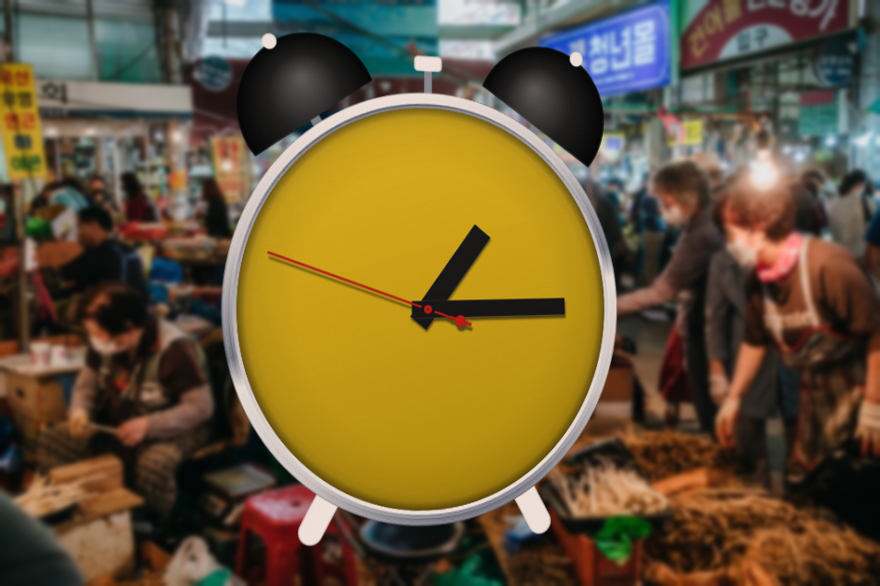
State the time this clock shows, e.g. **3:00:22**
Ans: **1:14:48**
